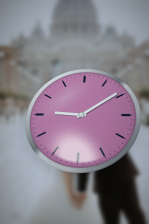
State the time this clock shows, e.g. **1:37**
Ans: **9:09**
